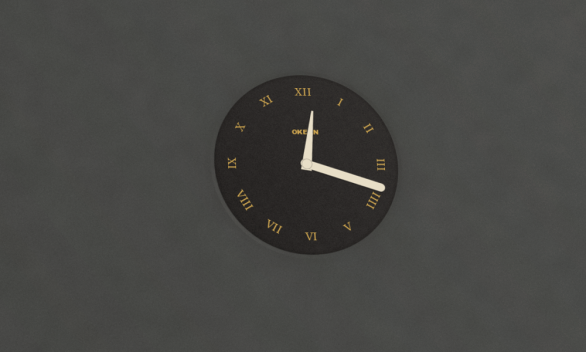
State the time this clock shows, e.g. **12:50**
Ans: **12:18**
